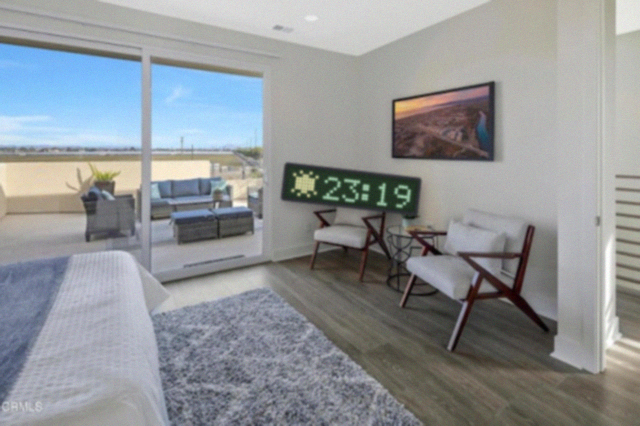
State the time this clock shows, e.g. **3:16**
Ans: **23:19**
